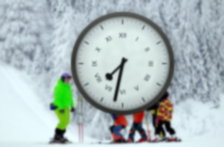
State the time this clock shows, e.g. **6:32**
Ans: **7:32**
